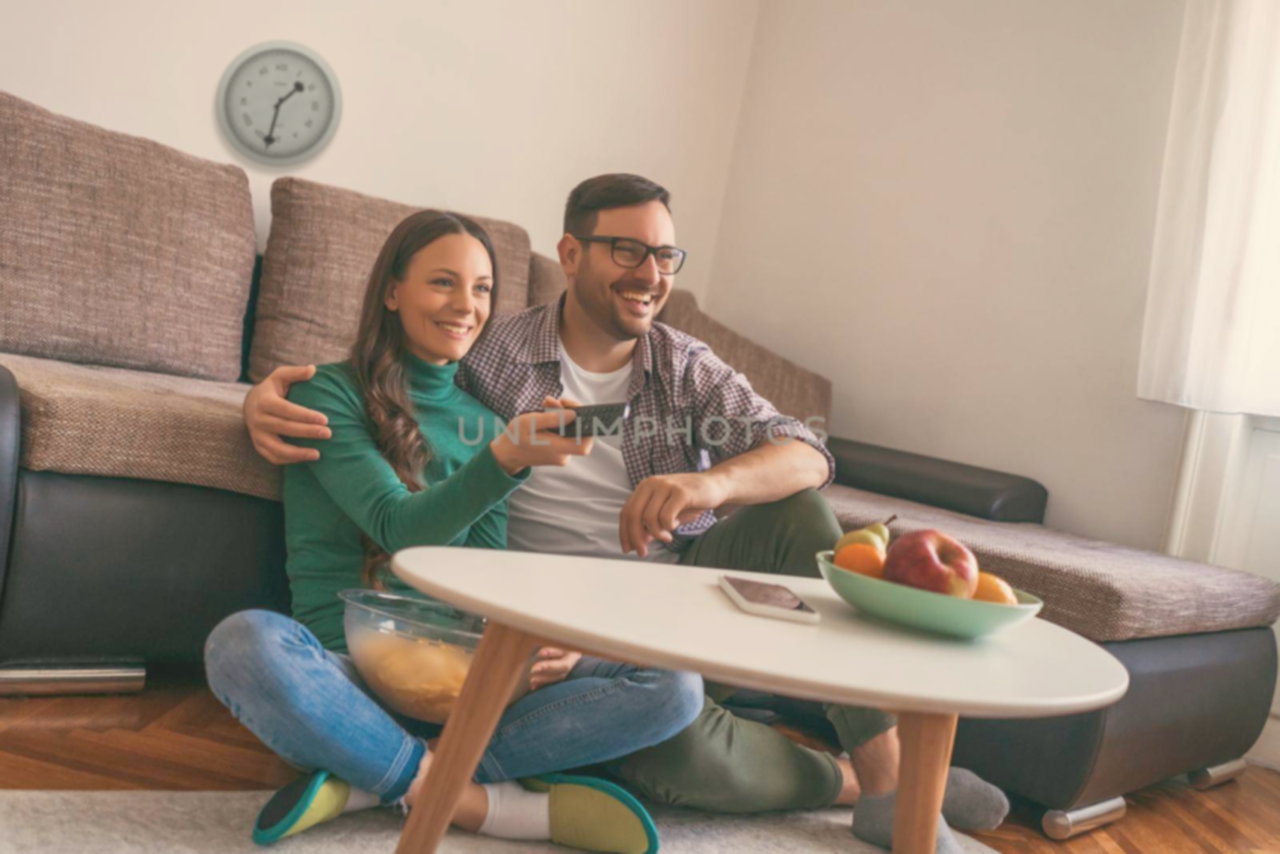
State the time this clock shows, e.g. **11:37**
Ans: **1:32**
